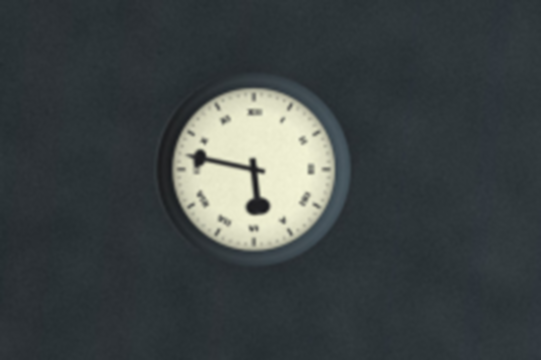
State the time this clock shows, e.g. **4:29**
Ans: **5:47**
